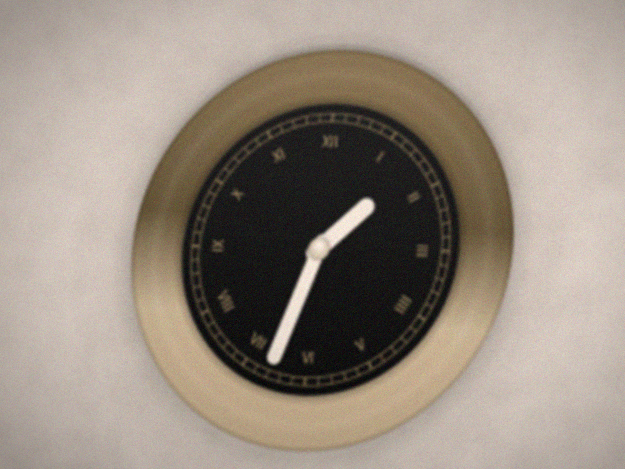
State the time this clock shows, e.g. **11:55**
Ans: **1:33**
